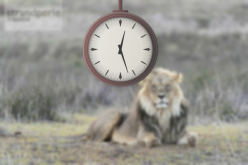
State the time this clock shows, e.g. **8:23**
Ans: **12:27**
